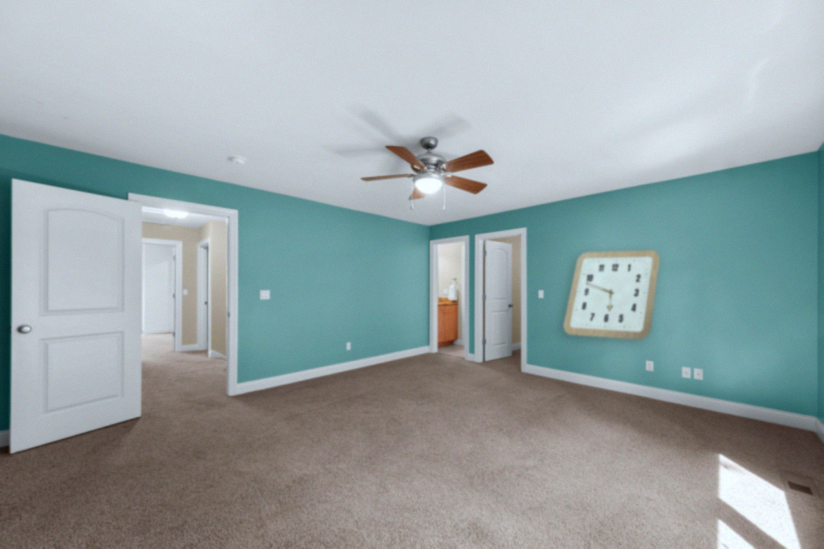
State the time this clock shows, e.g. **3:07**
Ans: **5:48**
